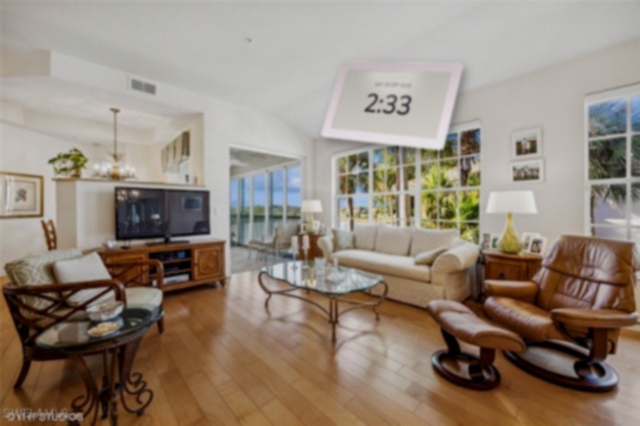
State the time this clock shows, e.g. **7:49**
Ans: **2:33**
